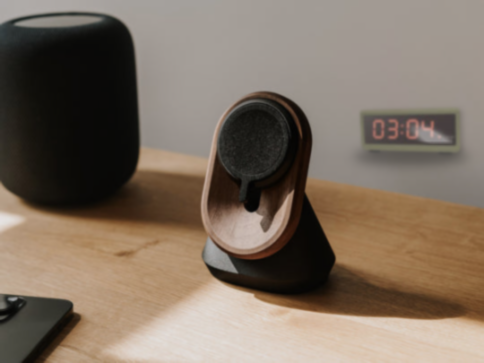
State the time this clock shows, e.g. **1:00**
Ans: **3:04**
